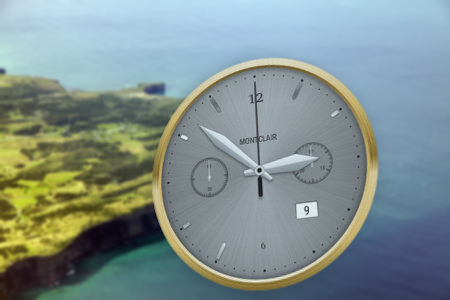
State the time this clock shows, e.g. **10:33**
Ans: **2:52**
